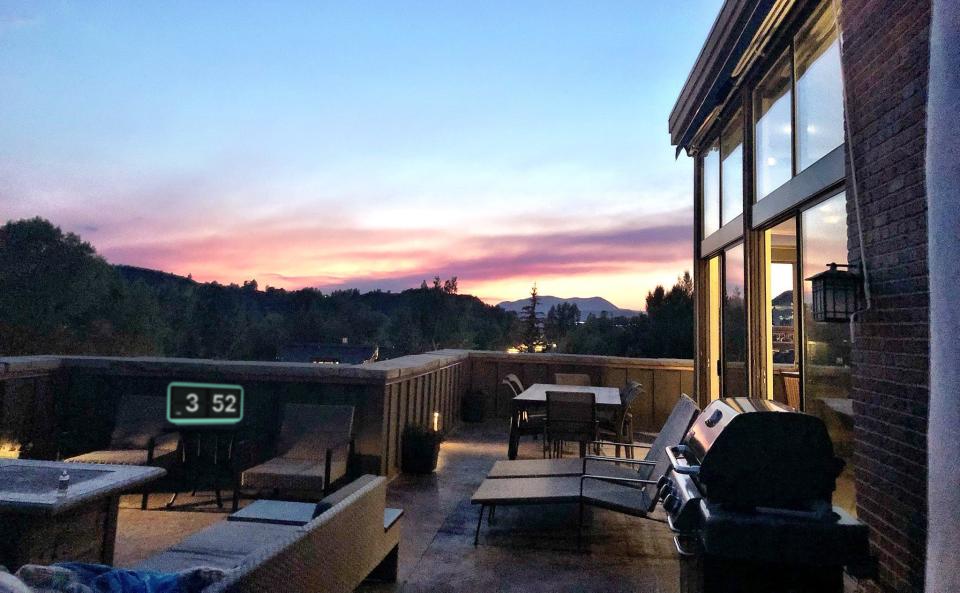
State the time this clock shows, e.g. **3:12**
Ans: **3:52**
